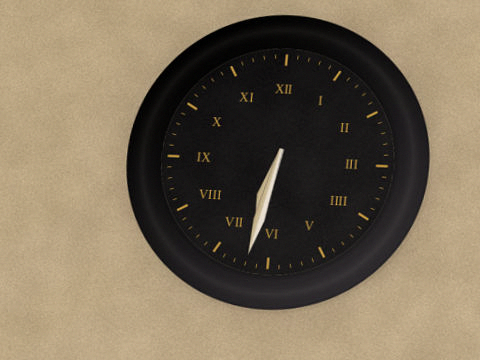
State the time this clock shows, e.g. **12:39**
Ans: **6:32**
